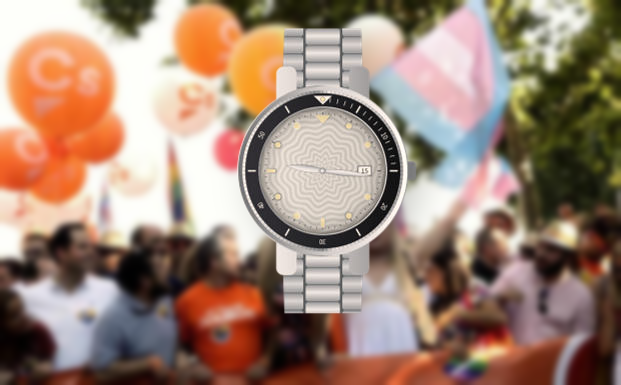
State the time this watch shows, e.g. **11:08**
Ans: **9:16**
